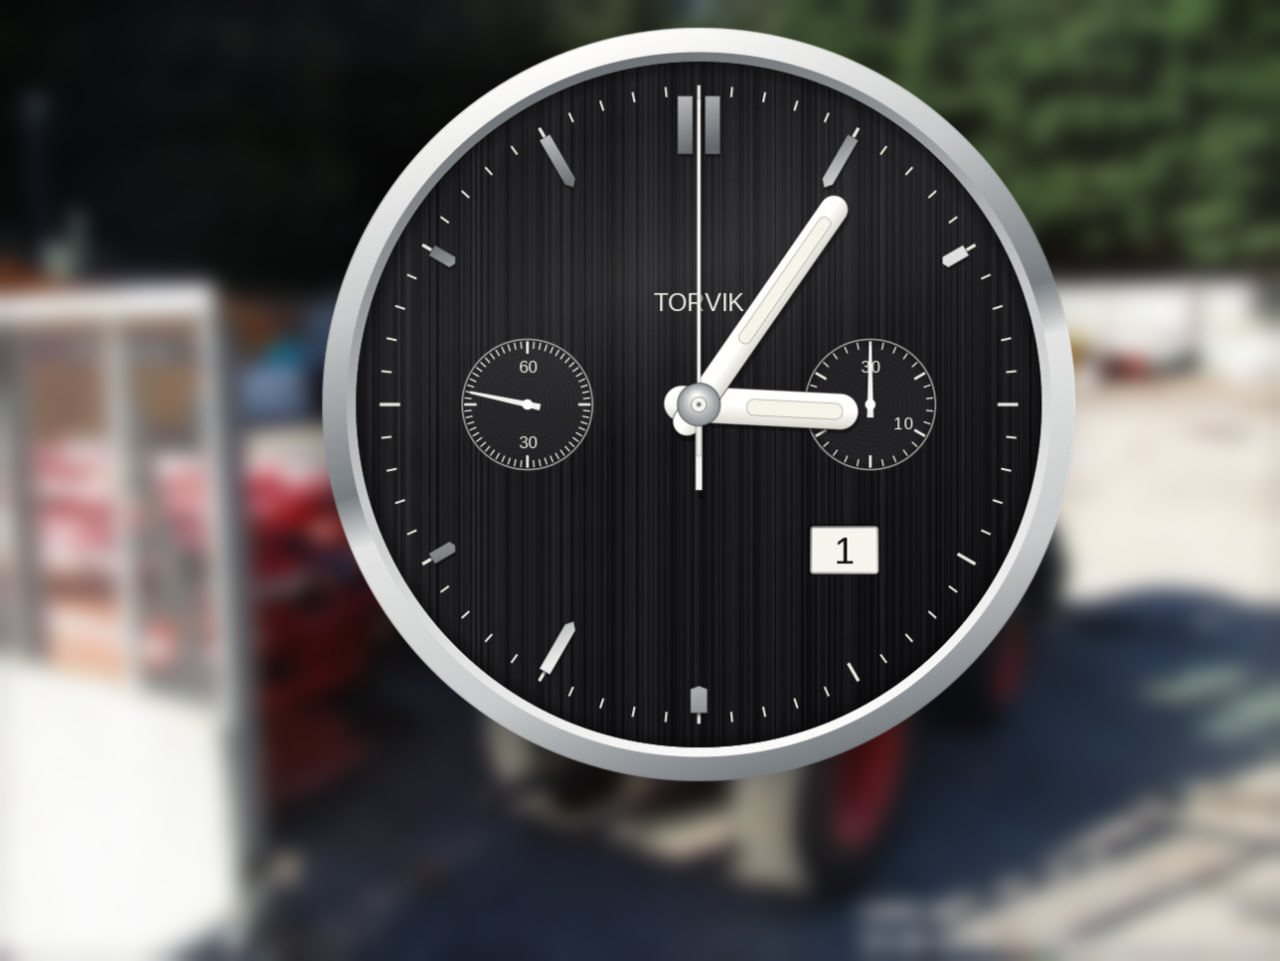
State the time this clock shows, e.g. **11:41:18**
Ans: **3:05:47**
